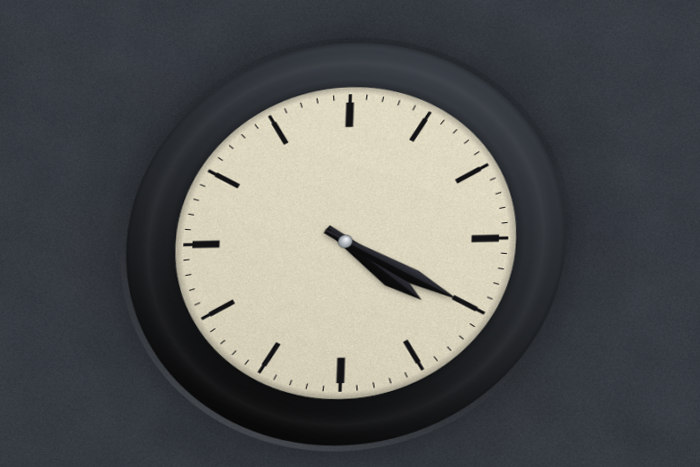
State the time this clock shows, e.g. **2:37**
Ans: **4:20**
